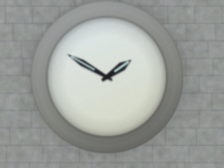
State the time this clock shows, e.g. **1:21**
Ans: **1:50**
